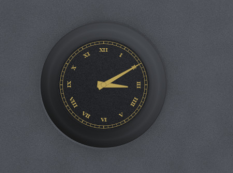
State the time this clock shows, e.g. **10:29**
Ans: **3:10**
